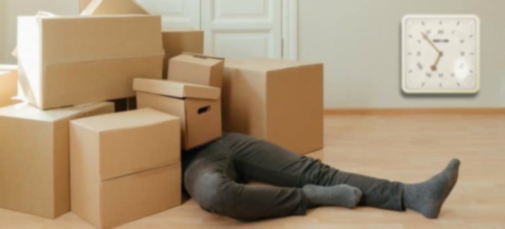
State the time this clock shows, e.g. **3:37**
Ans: **6:53**
